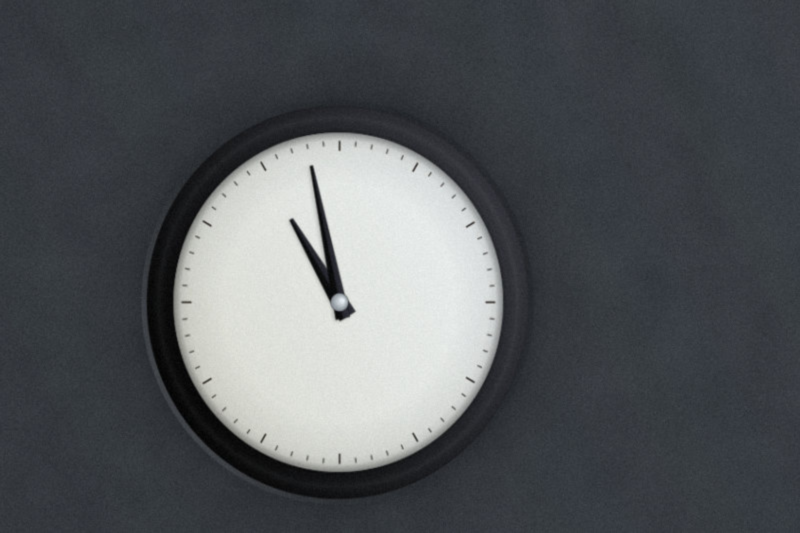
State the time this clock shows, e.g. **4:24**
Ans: **10:58**
